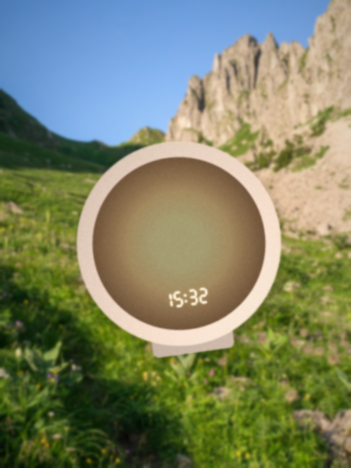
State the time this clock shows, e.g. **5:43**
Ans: **15:32**
